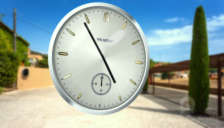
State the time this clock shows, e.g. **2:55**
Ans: **4:54**
